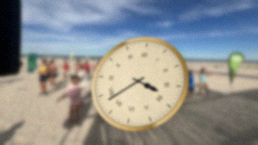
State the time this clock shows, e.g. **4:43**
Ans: **3:38**
